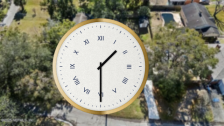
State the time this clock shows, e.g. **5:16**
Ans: **1:30**
